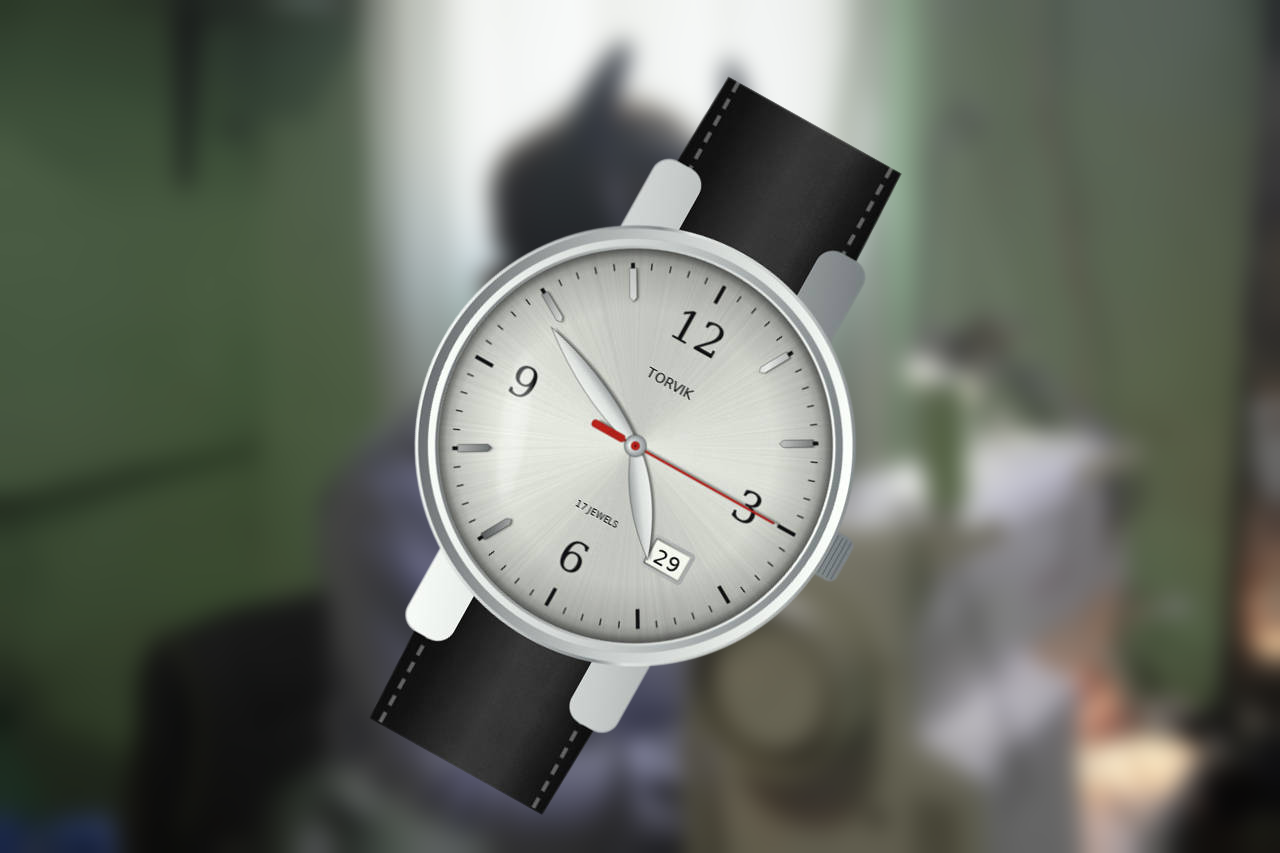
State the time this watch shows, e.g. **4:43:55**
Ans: **4:49:15**
